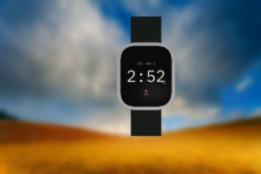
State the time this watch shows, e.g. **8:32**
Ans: **2:52**
